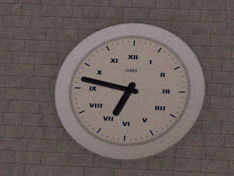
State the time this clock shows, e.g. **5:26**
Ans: **6:47**
